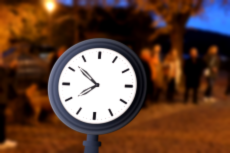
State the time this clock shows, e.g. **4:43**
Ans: **7:52**
